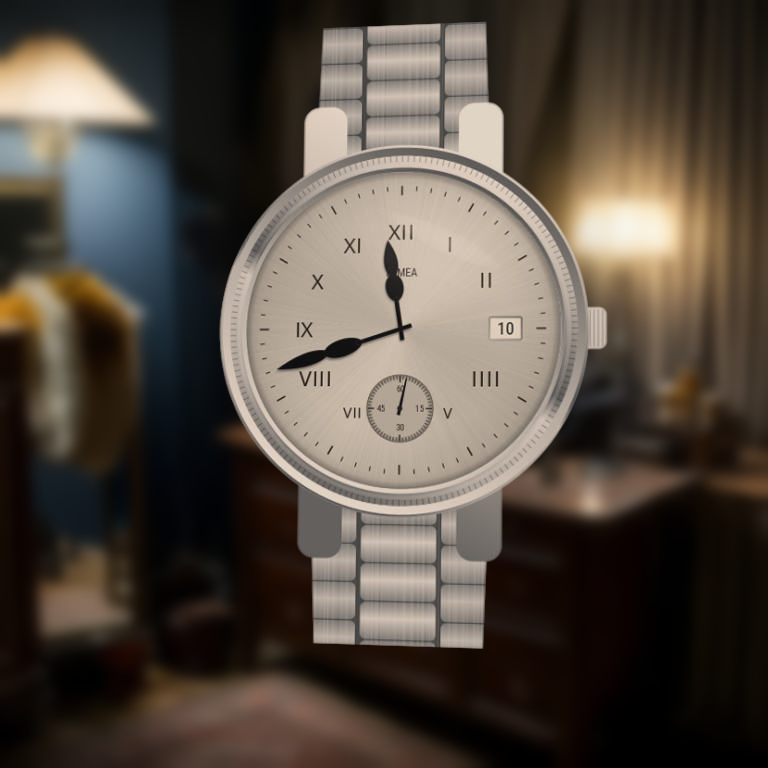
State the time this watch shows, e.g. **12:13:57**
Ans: **11:42:02**
